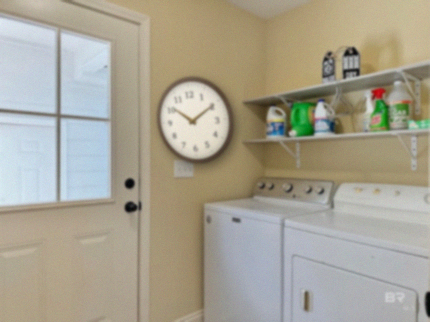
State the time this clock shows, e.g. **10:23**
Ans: **10:10**
